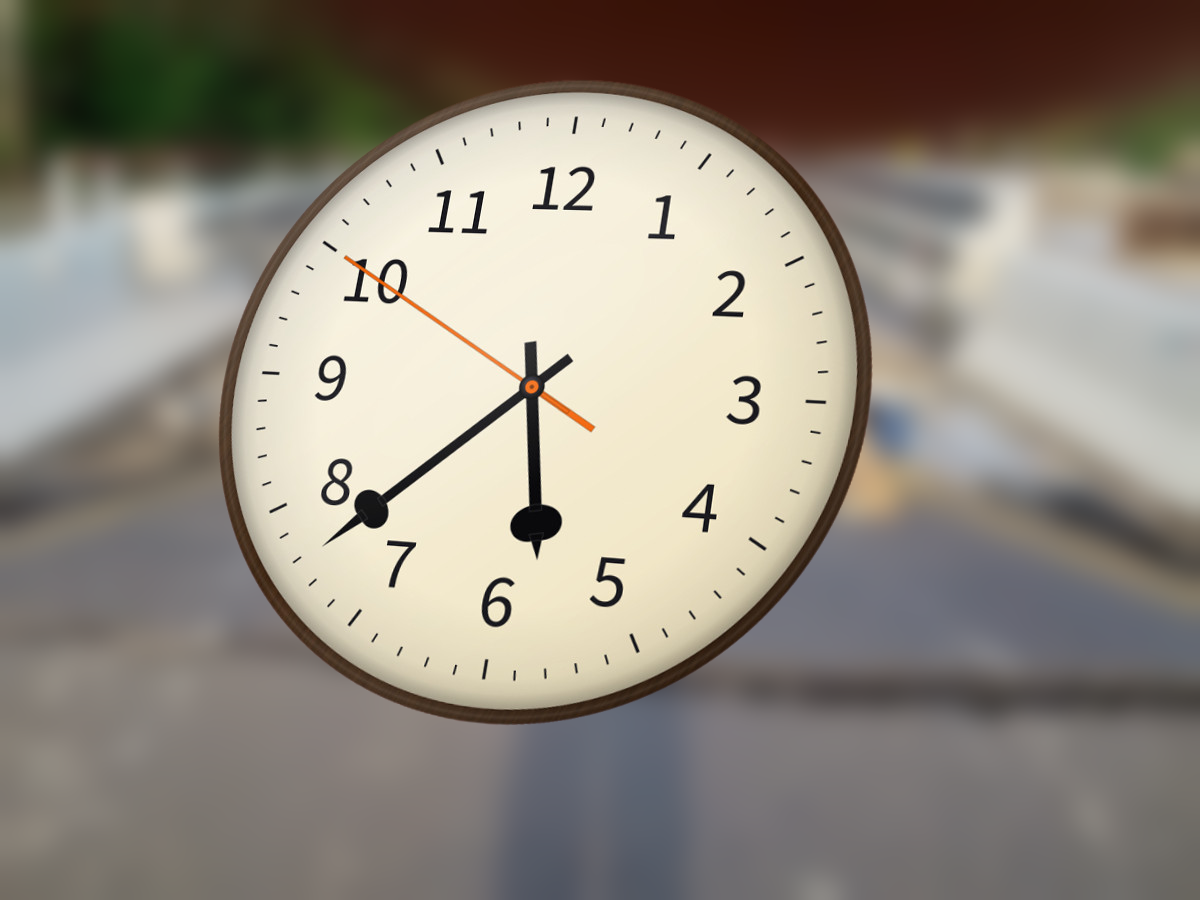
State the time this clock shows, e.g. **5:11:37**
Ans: **5:37:50**
